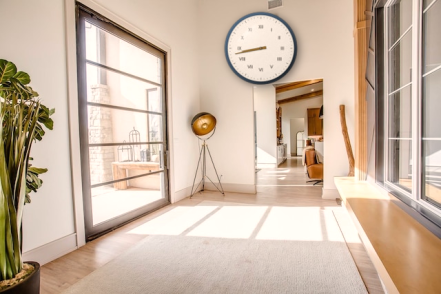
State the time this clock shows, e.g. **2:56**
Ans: **8:43**
